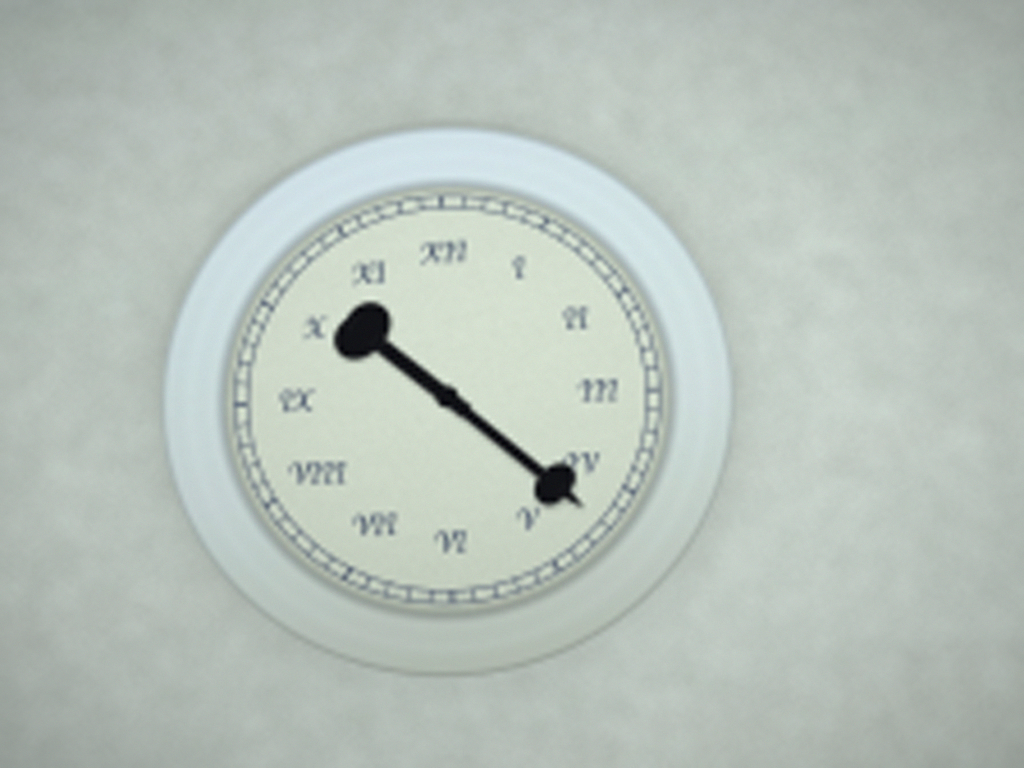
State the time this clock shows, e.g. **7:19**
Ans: **10:22**
